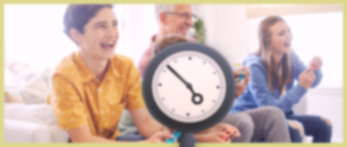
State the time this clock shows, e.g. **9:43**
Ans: **4:52**
